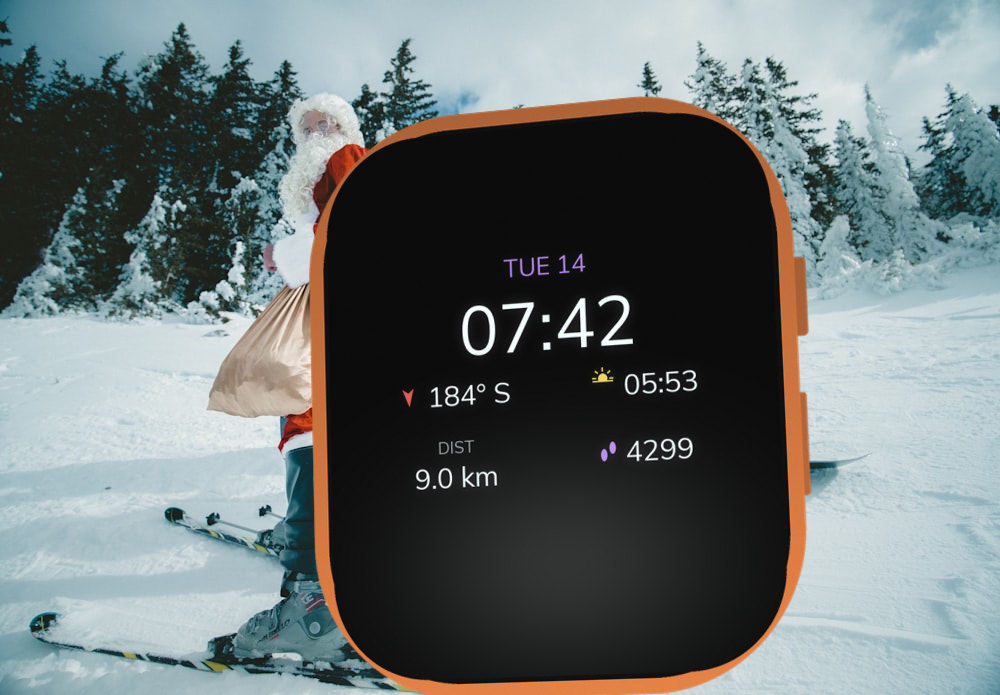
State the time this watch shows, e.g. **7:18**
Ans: **7:42**
